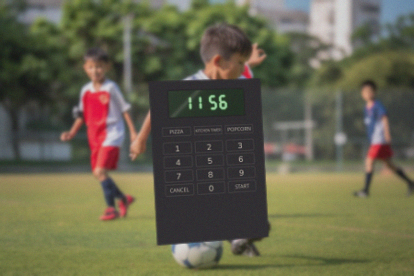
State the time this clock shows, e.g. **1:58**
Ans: **11:56**
